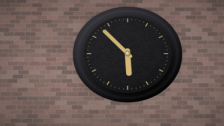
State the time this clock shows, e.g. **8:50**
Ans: **5:53**
